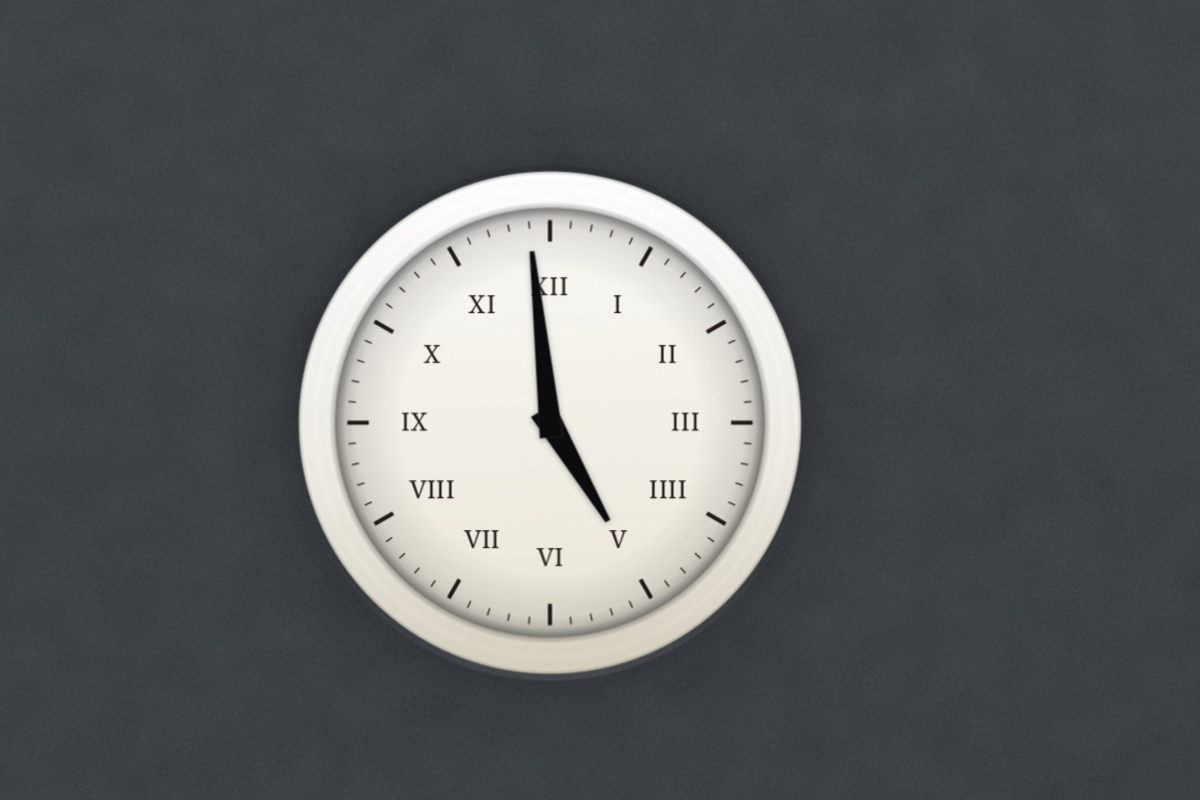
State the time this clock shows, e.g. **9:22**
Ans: **4:59**
